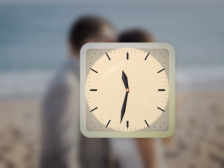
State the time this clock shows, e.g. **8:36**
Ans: **11:32**
